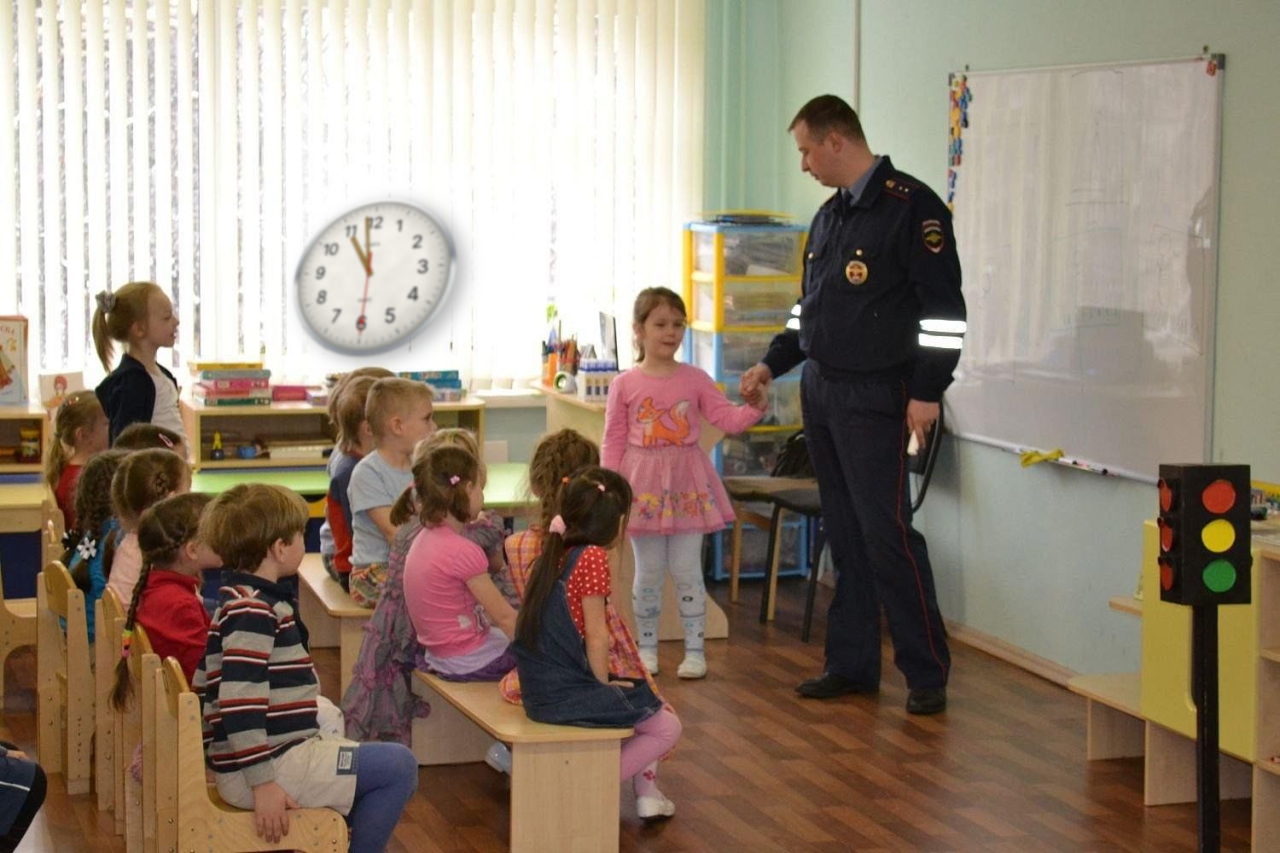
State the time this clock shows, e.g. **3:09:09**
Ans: **10:58:30**
